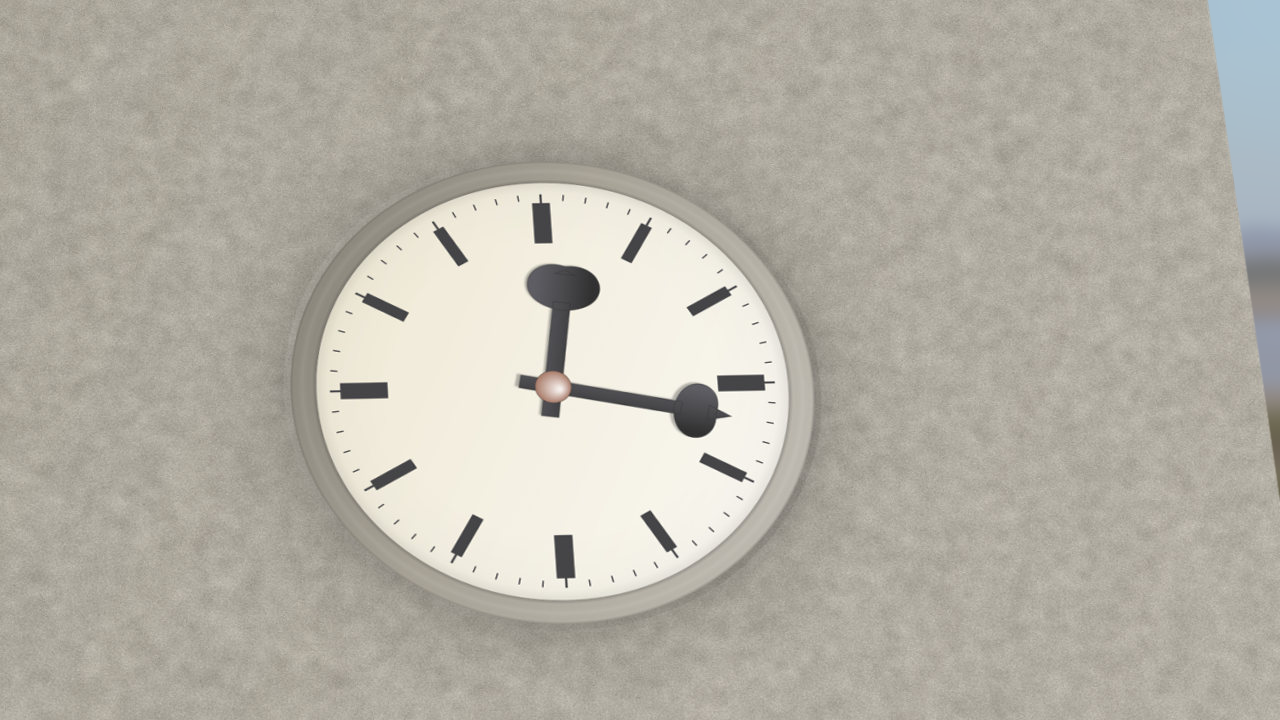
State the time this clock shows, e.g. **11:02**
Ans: **12:17**
